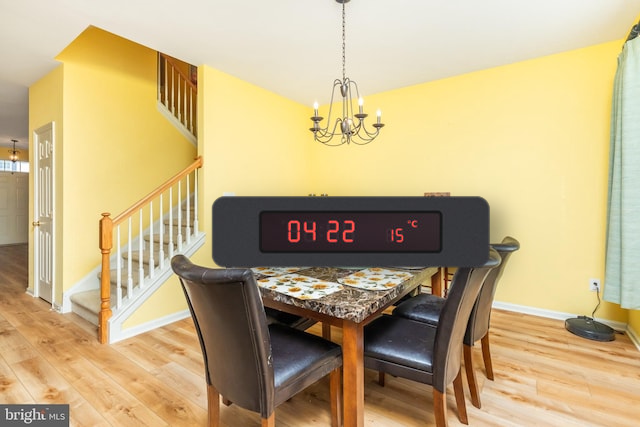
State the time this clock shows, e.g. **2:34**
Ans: **4:22**
